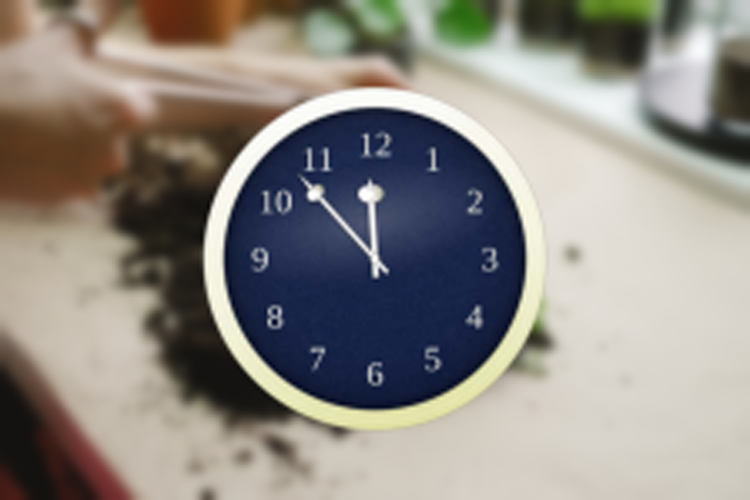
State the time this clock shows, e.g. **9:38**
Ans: **11:53**
